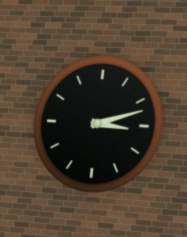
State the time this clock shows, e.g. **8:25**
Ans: **3:12**
